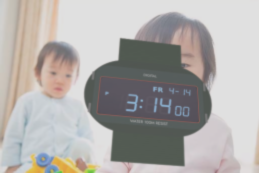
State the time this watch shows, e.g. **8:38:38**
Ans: **3:14:00**
